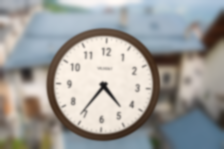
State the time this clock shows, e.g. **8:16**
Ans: **4:36**
